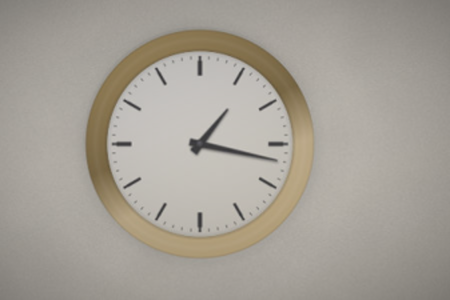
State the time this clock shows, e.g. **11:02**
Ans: **1:17**
